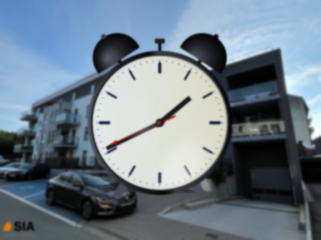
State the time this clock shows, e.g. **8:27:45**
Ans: **1:40:41**
